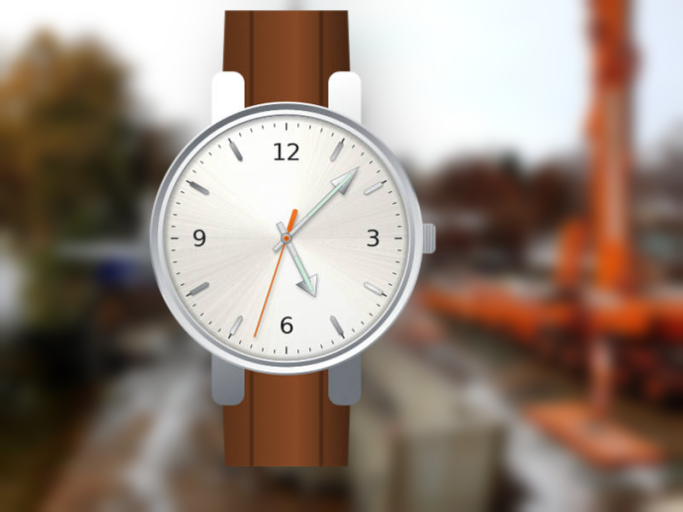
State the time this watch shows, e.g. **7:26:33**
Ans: **5:07:33**
